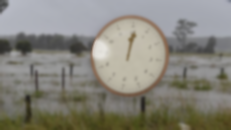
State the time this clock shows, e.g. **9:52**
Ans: **12:01**
